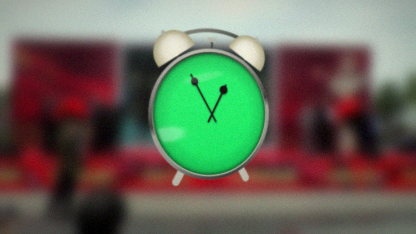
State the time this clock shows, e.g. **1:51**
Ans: **12:55**
